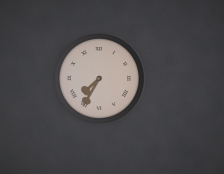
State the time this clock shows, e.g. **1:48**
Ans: **7:35**
